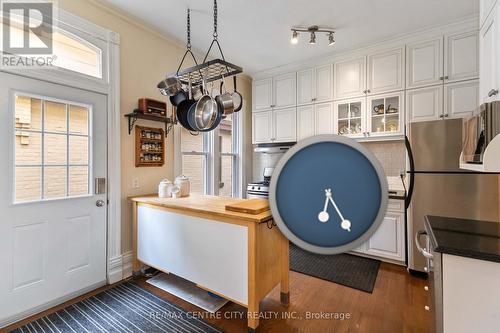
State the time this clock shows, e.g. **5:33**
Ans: **6:25**
